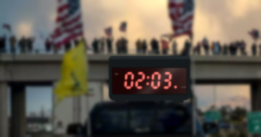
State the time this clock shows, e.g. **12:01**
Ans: **2:03**
